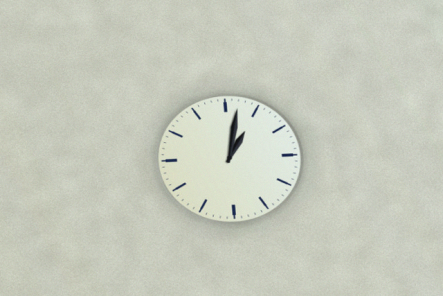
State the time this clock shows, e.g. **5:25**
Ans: **1:02**
